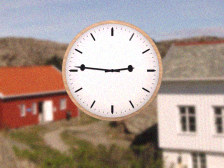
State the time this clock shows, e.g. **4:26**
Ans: **2:46**
